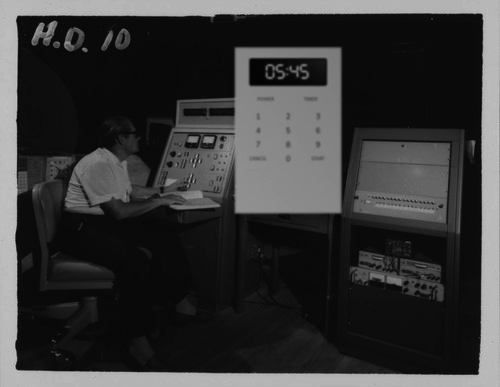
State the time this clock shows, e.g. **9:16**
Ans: **5:45**
